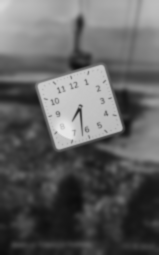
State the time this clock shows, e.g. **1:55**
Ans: **7:32**
